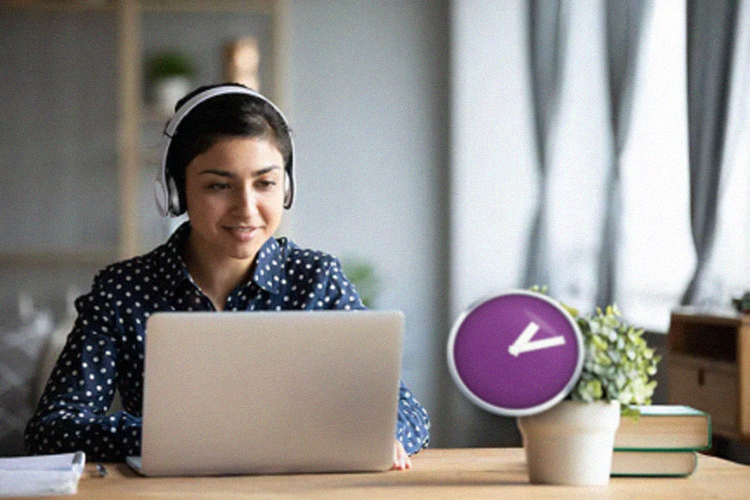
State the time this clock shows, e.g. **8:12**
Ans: **1:13**
